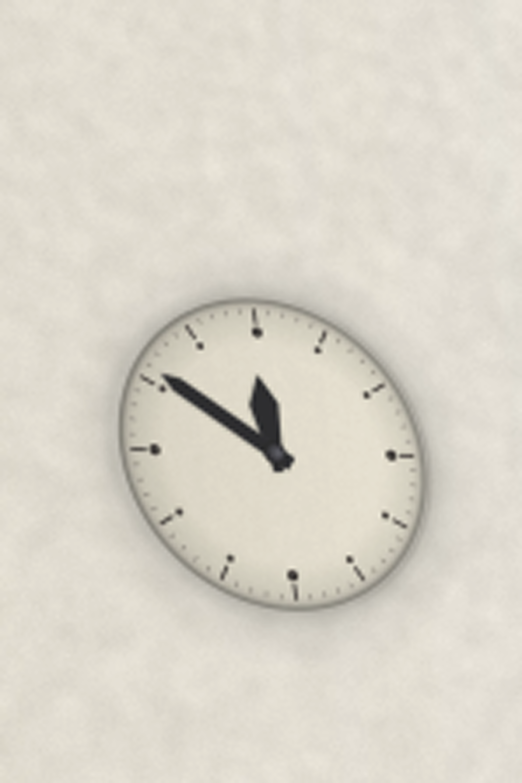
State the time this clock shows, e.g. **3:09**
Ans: **11:51**
